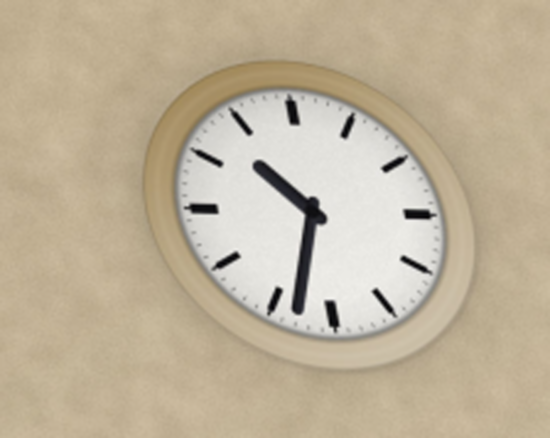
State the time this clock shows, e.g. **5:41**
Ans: **10:33**
